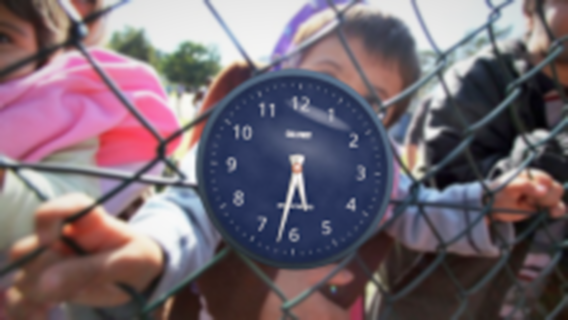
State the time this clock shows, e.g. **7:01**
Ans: **5:32**
